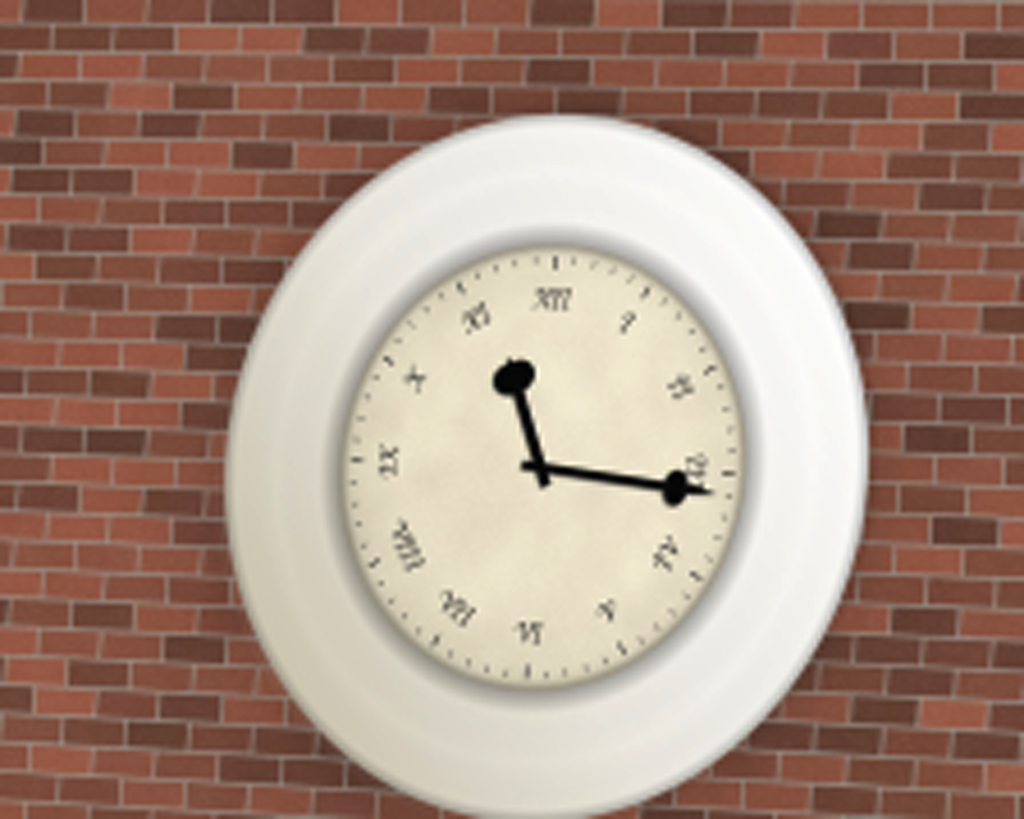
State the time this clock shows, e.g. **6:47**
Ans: **11:16**
